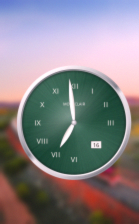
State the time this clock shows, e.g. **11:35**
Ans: **6:59**
